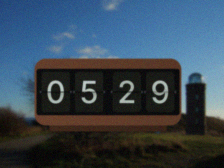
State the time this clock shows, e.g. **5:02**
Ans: **5:29**
